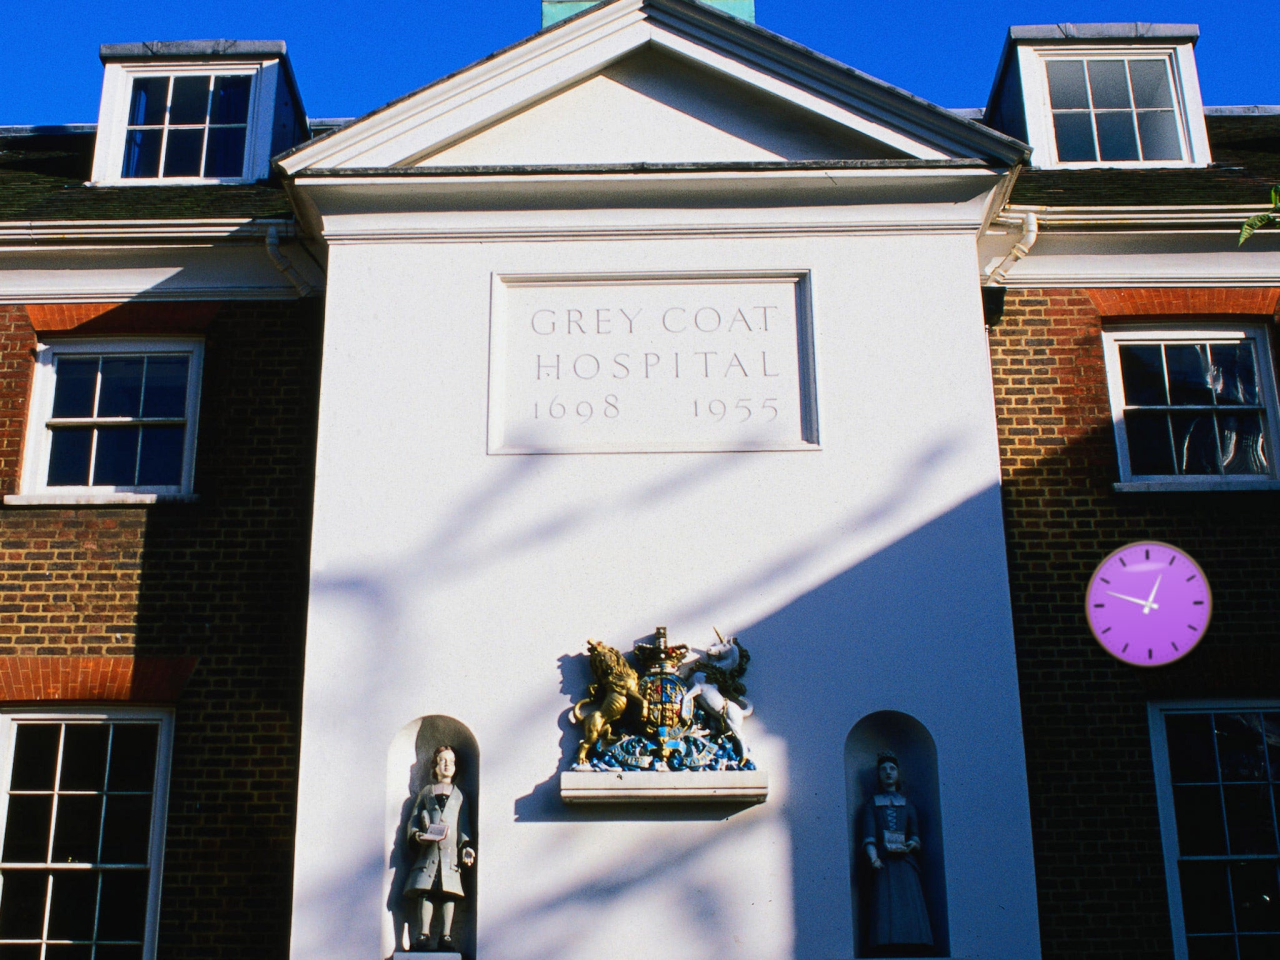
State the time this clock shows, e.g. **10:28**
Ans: **12:48**
